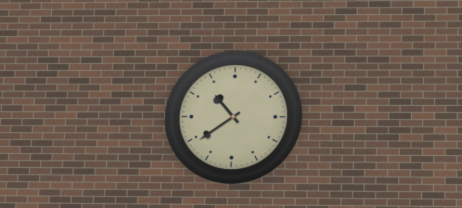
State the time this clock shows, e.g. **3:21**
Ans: **10:39**
